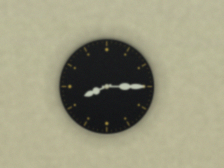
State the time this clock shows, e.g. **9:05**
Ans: **8:15**
